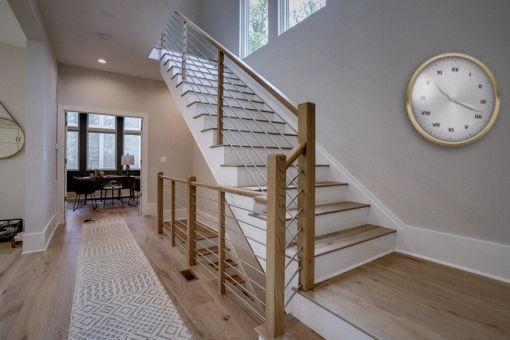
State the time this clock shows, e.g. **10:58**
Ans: **10:18**
